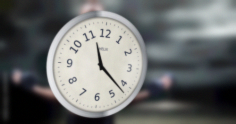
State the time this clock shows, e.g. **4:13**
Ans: **11:22**
